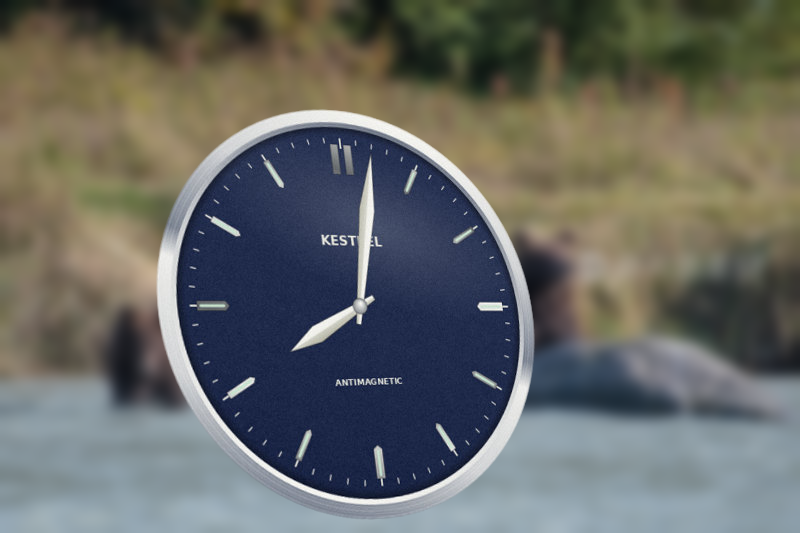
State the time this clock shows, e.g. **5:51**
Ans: **8:02**
